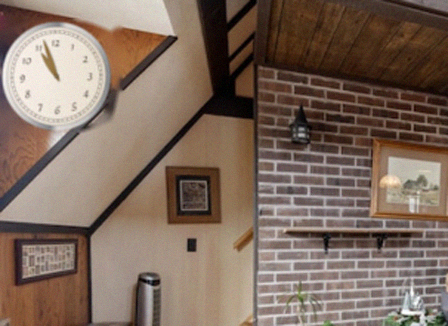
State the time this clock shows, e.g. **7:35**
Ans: **10:57**
